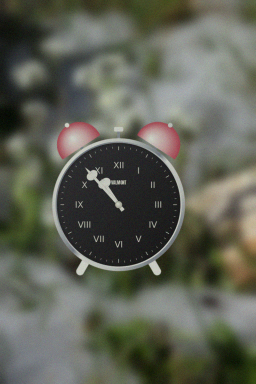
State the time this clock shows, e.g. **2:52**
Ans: **10:53**
